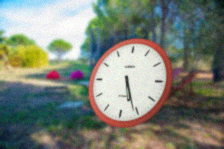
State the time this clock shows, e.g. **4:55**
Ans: **5:26**
